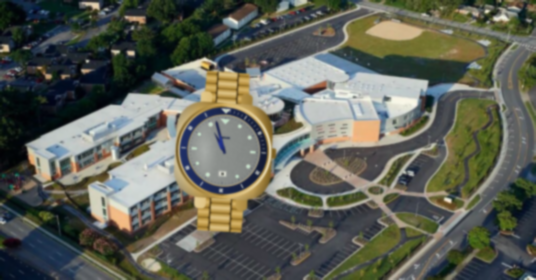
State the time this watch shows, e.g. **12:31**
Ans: **10:57**
